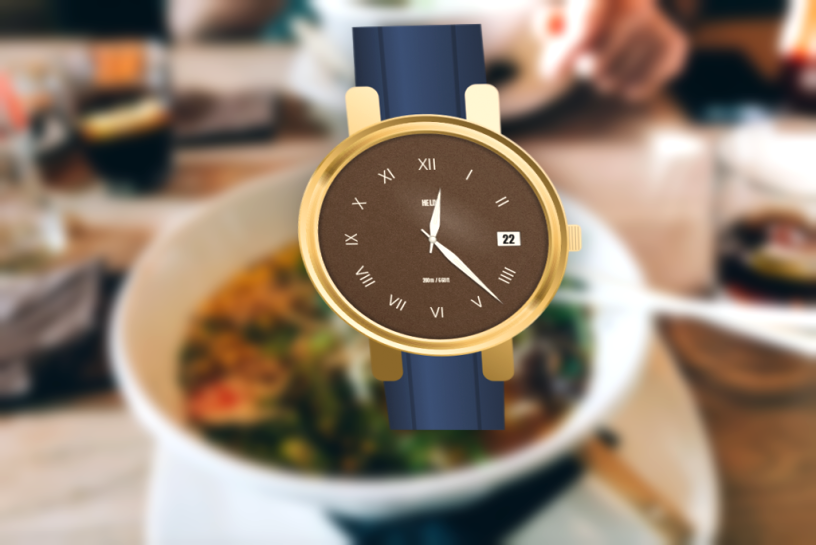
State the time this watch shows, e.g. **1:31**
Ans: **12:23**
